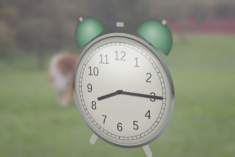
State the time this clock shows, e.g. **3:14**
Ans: **8:15**
